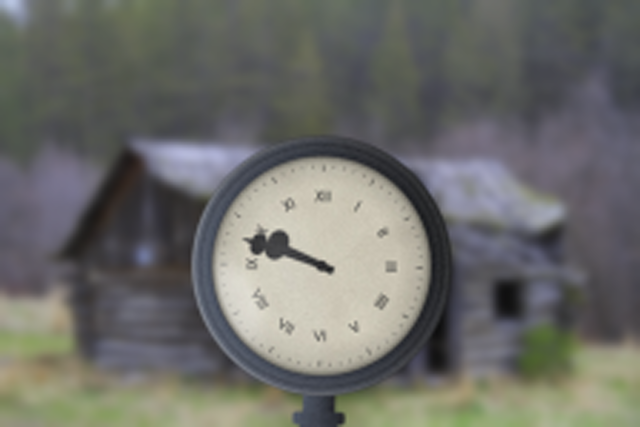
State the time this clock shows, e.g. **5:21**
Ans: **9:48**
